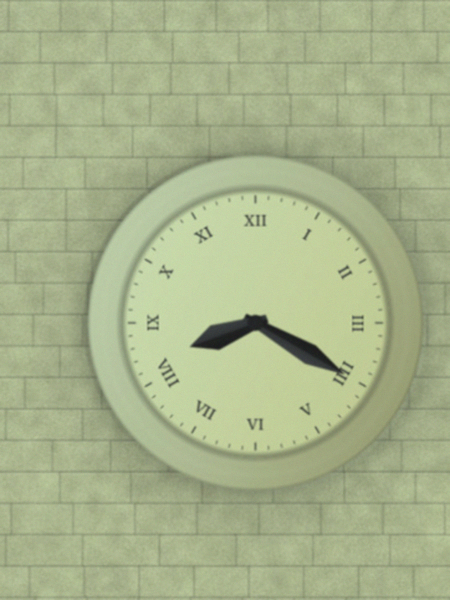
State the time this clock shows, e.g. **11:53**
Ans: **8:20**
